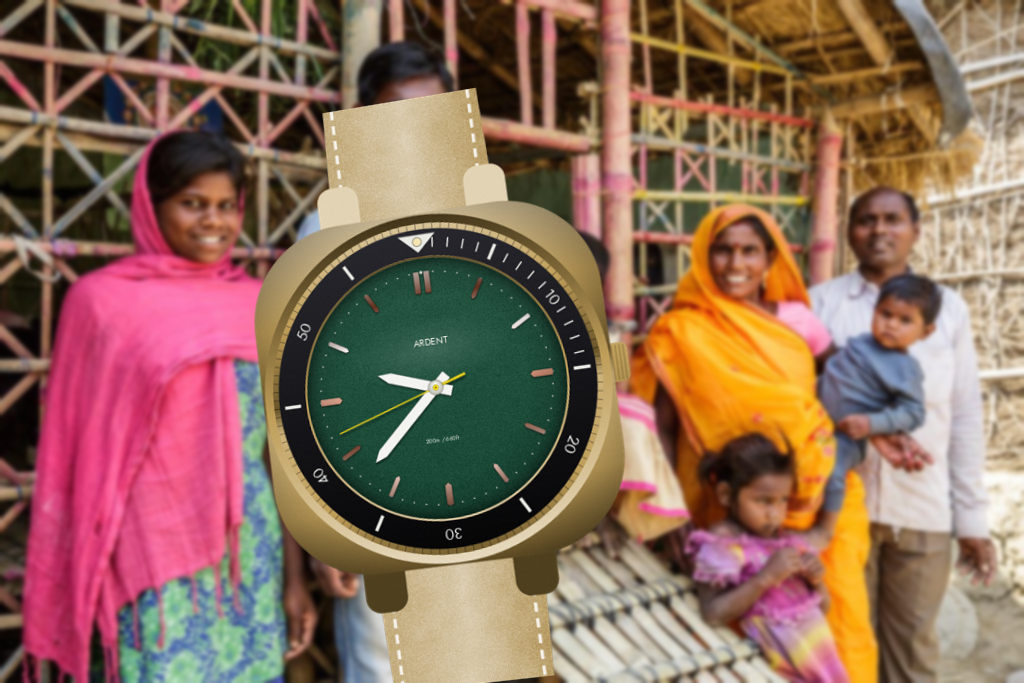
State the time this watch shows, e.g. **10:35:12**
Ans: **9:37:42**
